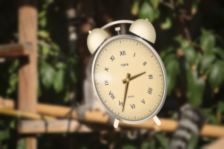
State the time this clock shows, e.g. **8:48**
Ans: **2:34**
